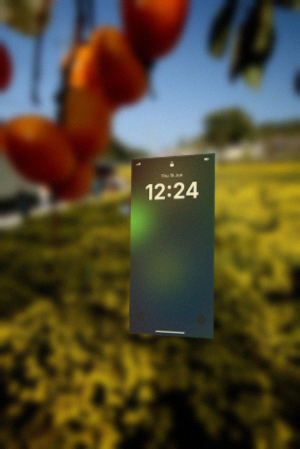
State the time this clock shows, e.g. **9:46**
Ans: **12:24**
